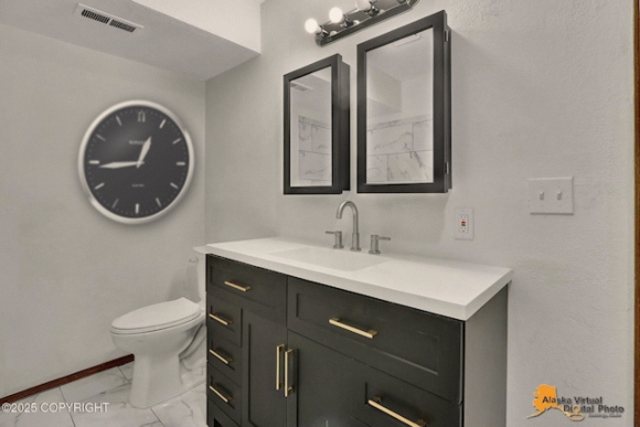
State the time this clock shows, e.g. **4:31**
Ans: **12:44**
